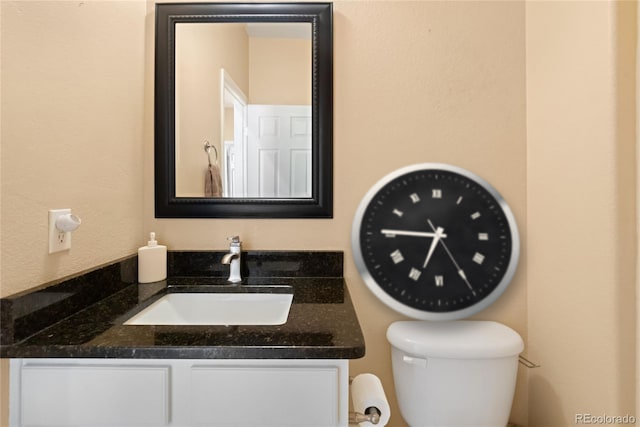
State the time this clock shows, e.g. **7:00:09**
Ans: **6:45:25**
